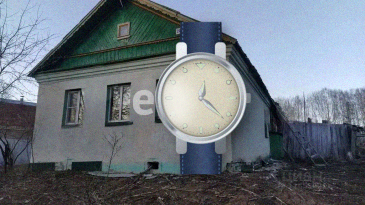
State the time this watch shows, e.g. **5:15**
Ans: **12:22**
